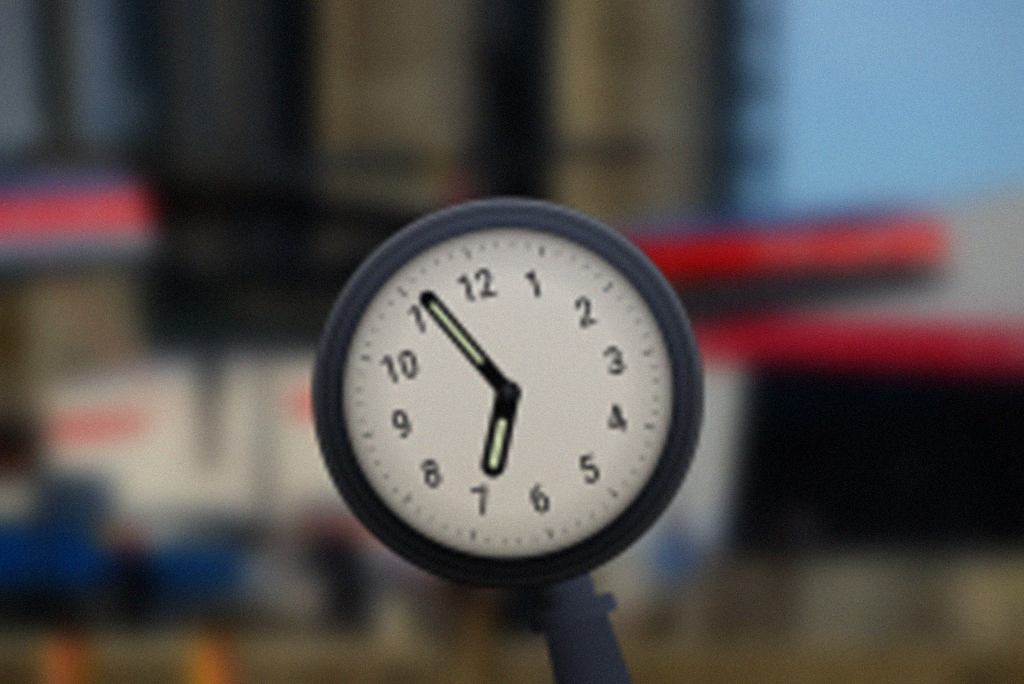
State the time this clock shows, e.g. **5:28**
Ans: **6:56**
